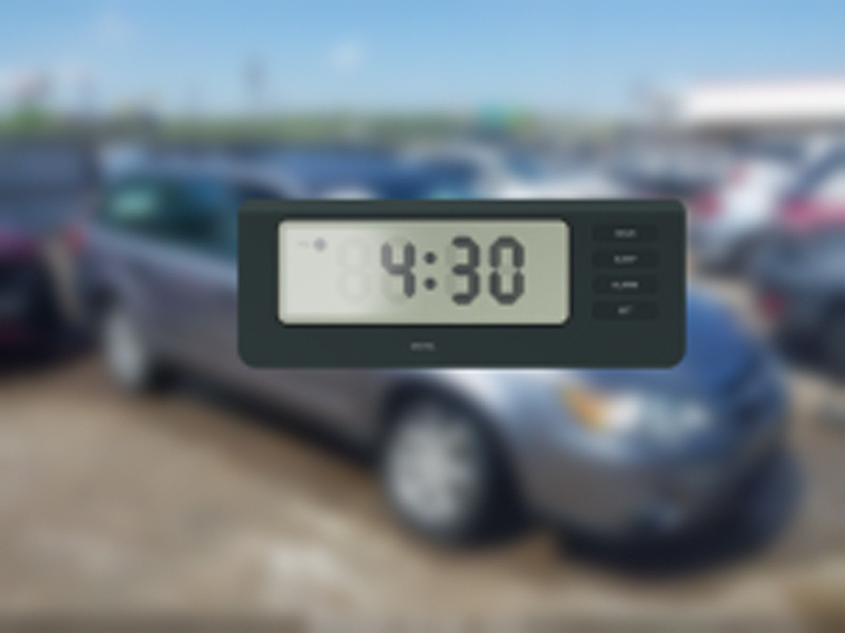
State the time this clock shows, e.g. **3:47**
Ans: **4:30**
